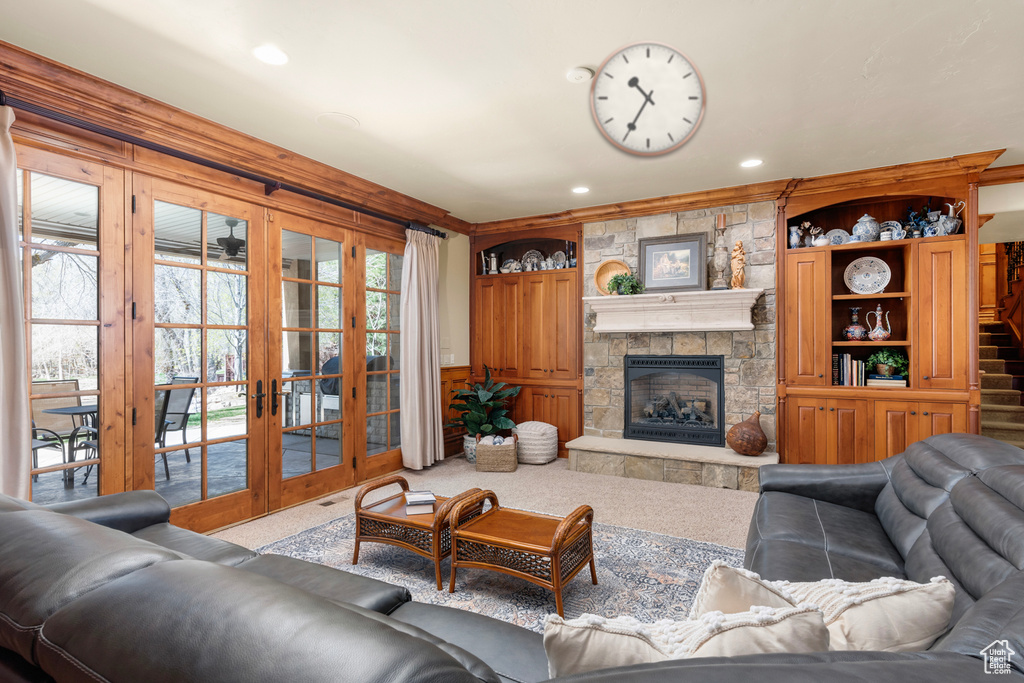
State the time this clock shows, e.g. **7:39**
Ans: **10:35**
